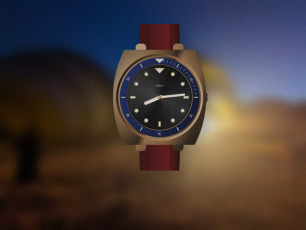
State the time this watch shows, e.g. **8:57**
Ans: **8:14**
